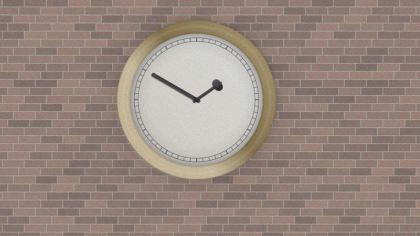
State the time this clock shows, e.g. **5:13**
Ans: **1:50**
